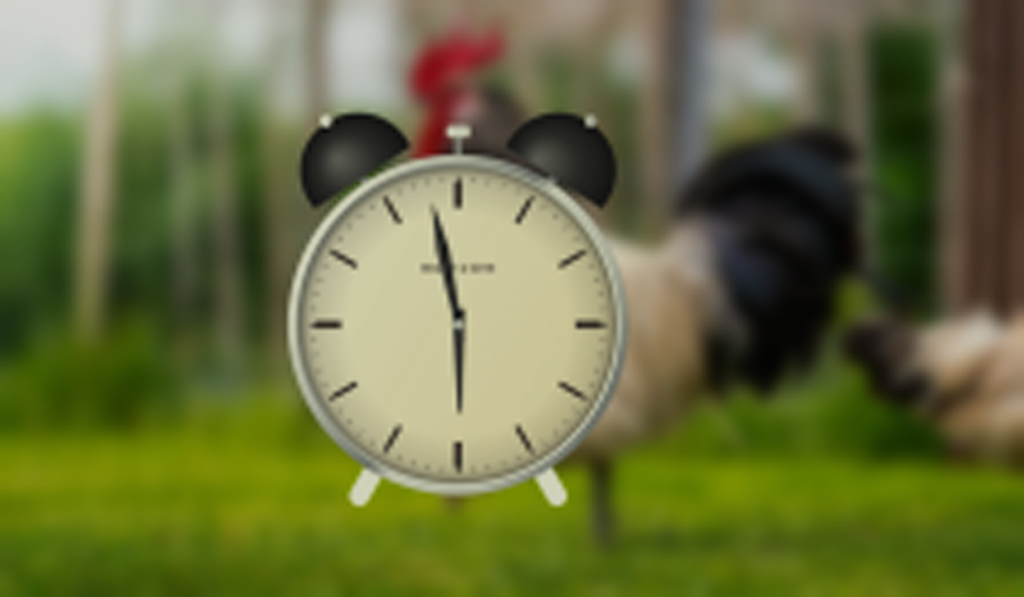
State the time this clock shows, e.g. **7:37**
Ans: **5:58**
